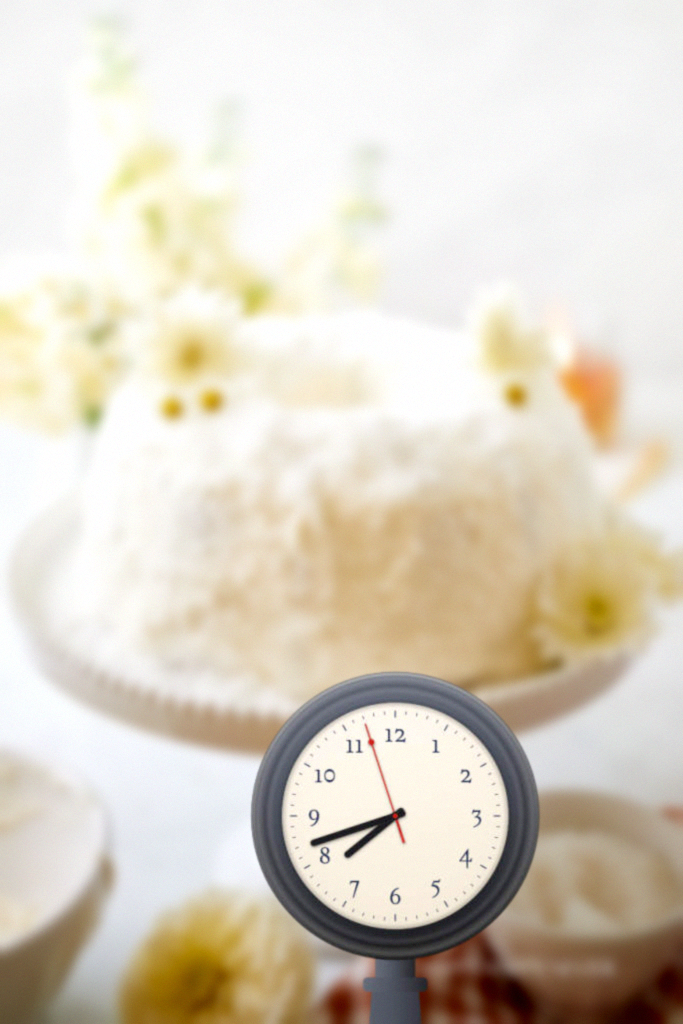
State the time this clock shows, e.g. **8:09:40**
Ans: **7:41:57**
